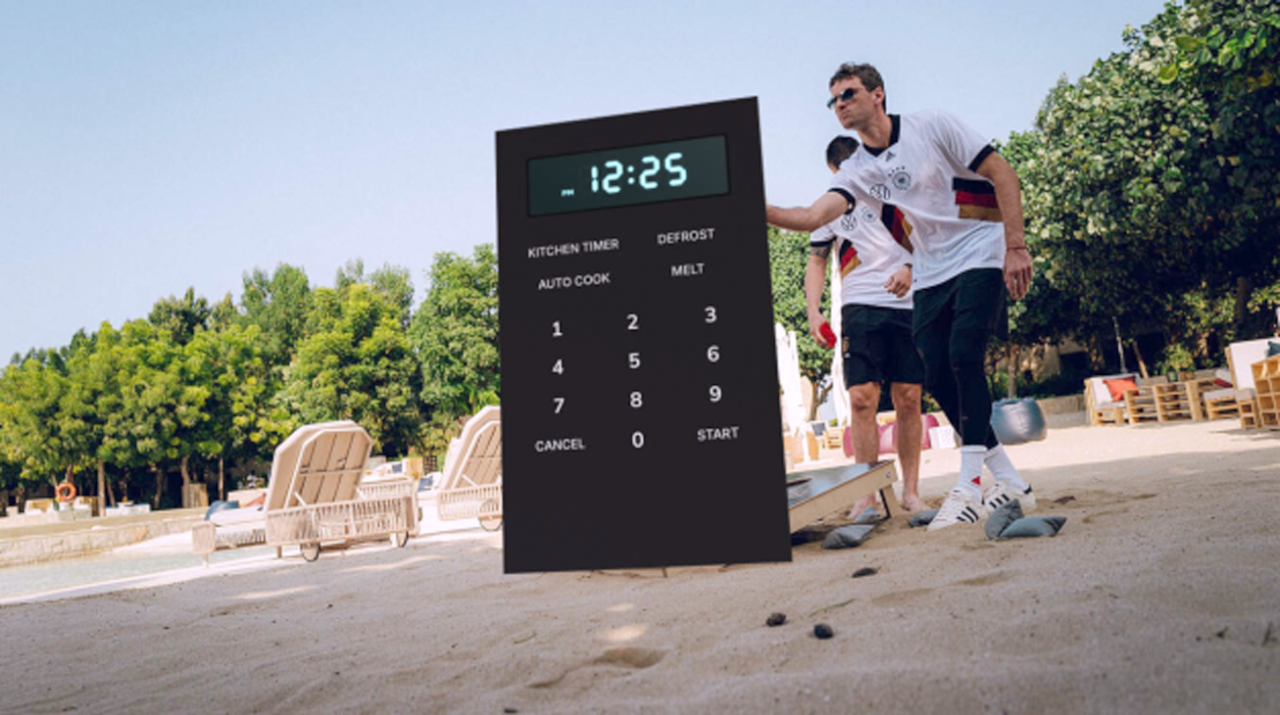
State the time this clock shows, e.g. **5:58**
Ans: **12:25**
